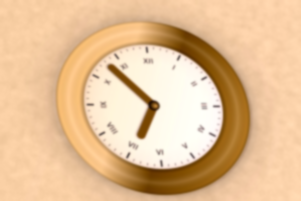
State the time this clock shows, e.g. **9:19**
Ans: **6:53**
